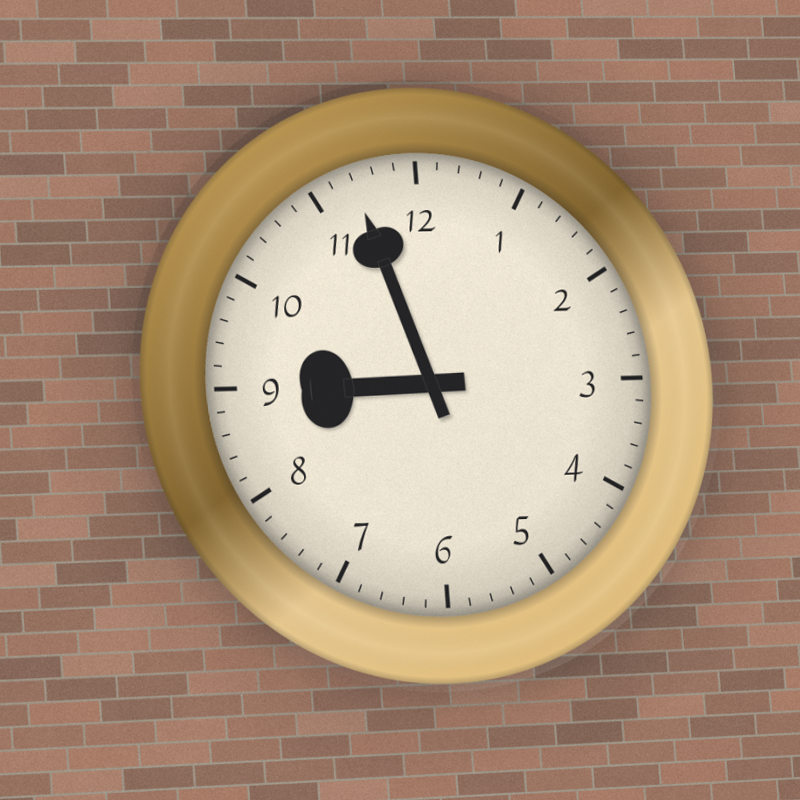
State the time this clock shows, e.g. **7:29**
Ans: **8:57**
